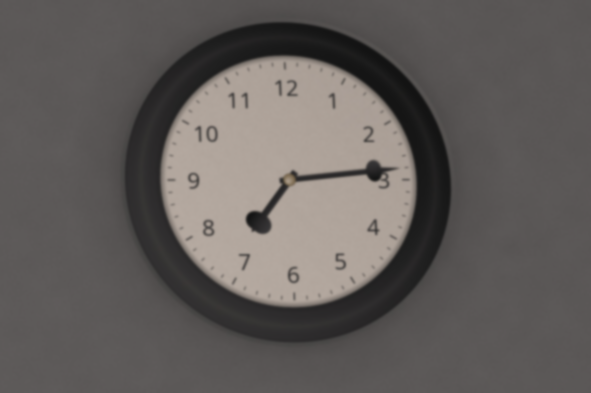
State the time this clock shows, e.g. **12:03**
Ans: **7:14**
